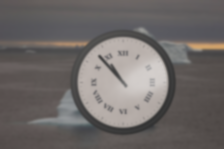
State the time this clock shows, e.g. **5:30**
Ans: **10:53**
